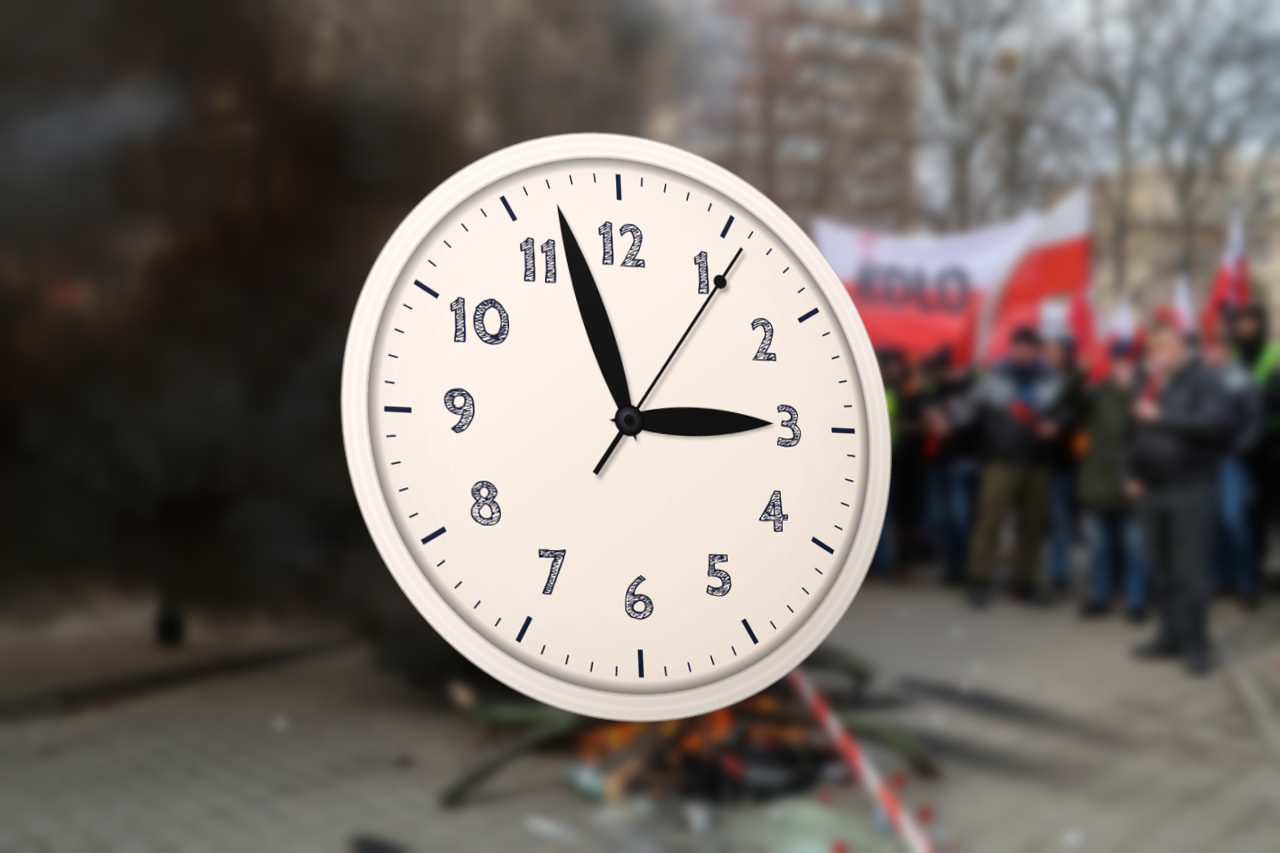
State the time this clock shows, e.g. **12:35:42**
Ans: **2:57:06**
